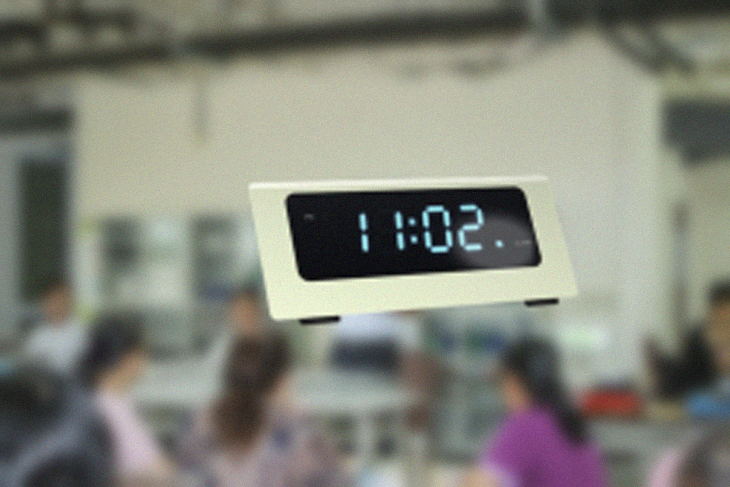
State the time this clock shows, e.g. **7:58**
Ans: **11:02**
